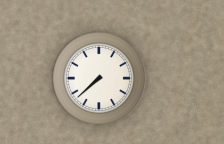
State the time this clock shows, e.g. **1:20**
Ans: **7:38**
